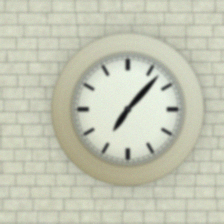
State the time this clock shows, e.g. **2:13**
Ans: **7:07**
